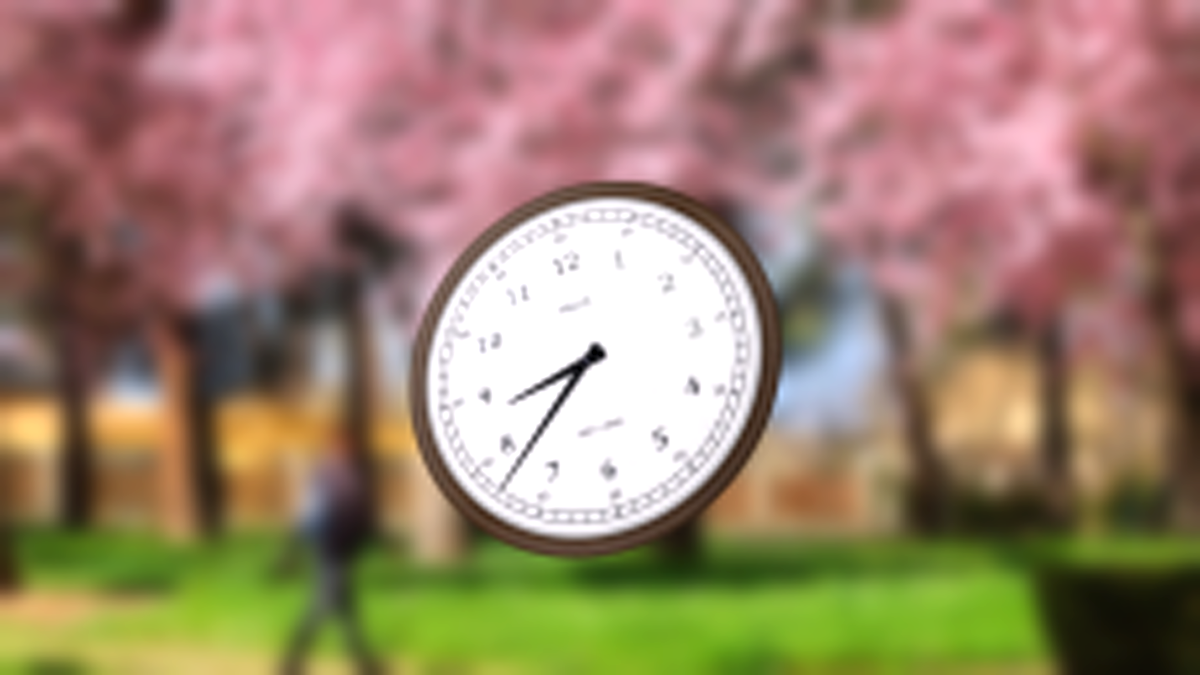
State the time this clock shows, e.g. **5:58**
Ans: **8:38**
